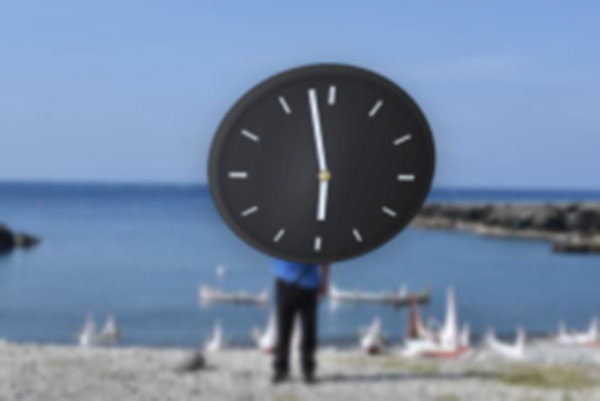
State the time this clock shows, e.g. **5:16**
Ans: **5:58**
